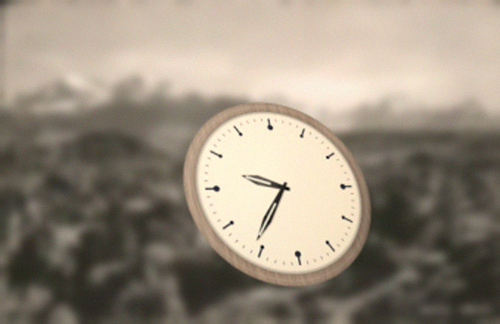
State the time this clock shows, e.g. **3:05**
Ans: **9:36**
